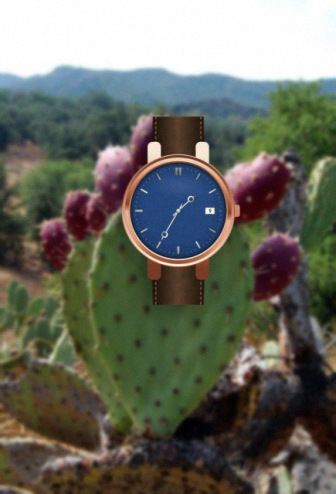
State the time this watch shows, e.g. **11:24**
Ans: **1:35**
